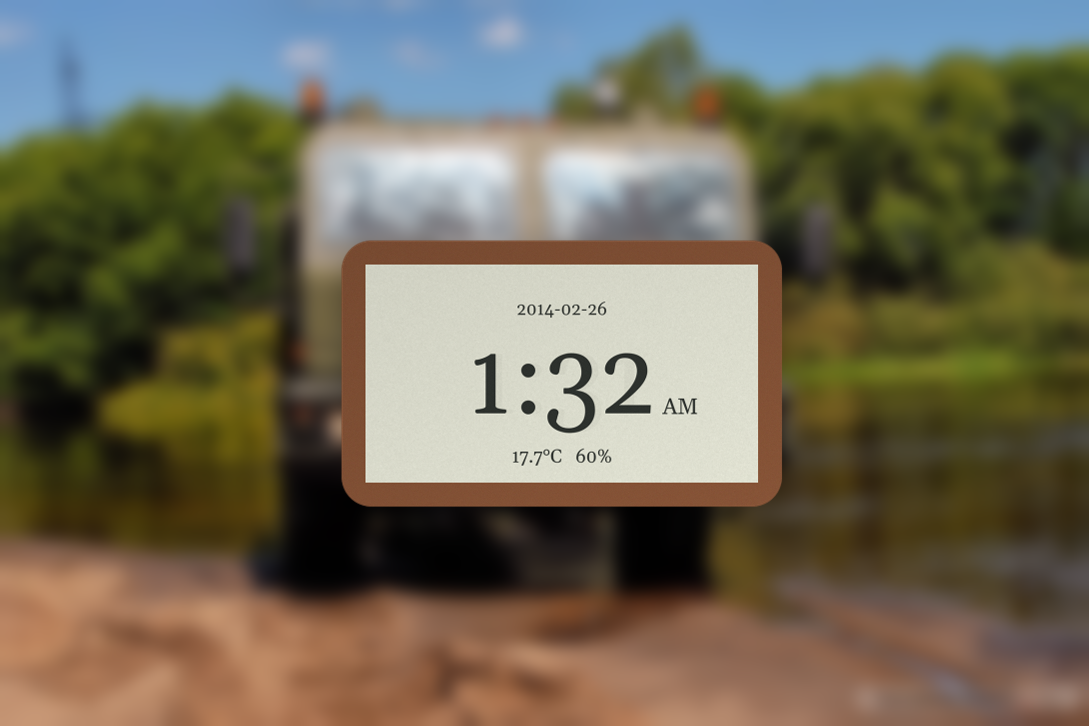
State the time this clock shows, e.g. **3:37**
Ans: **1:32**
